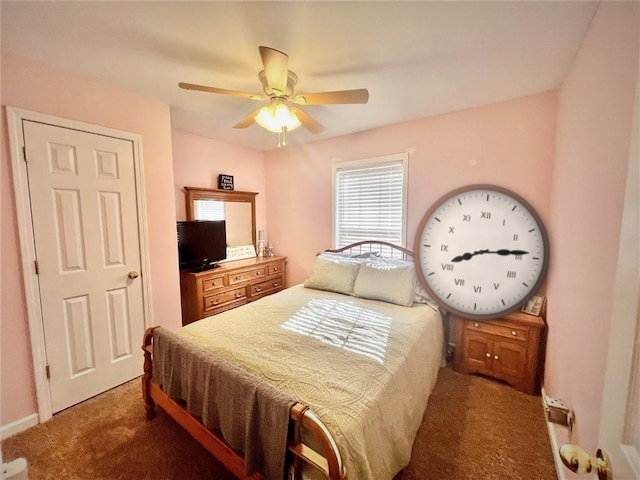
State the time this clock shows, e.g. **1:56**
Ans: **8:14**
